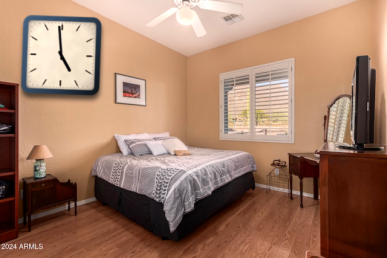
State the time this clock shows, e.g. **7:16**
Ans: **4:59**
